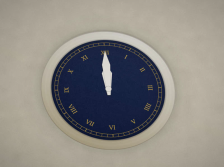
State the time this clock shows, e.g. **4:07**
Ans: **12:00**
